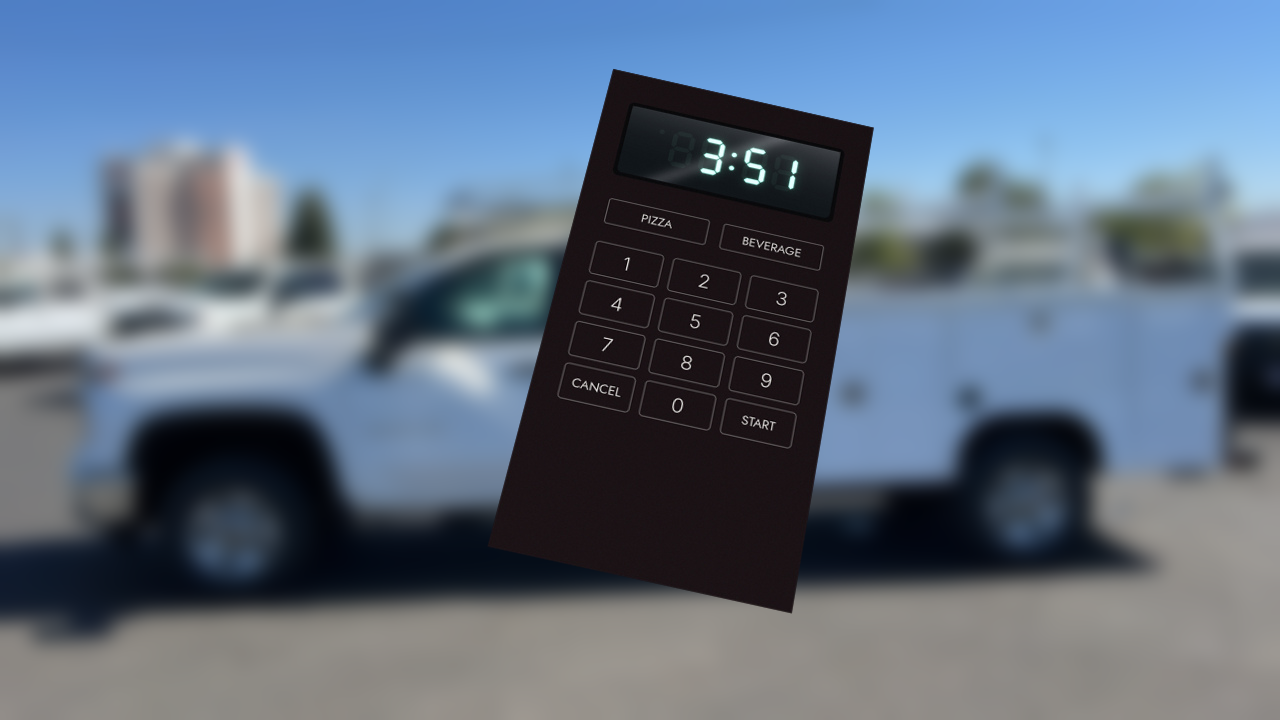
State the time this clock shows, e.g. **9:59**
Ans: **3:51**
